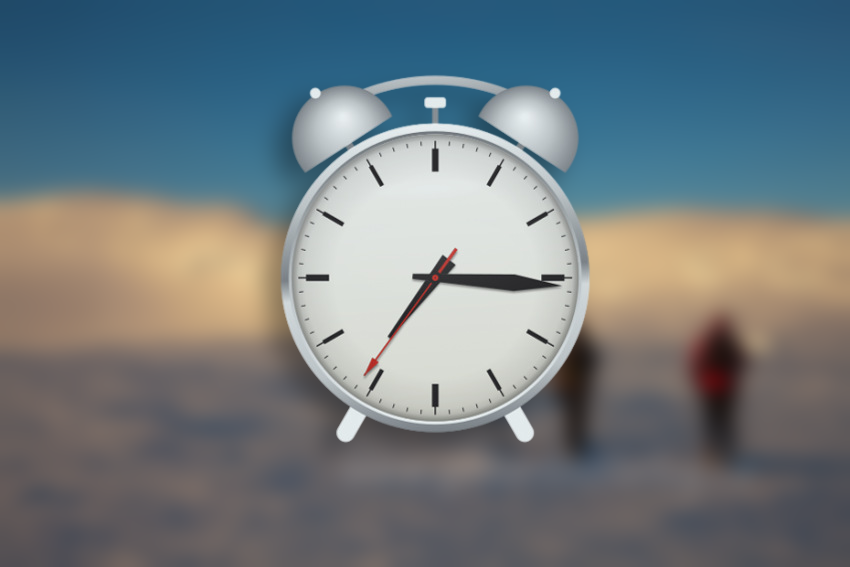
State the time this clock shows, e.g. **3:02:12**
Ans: **7:15:36**
